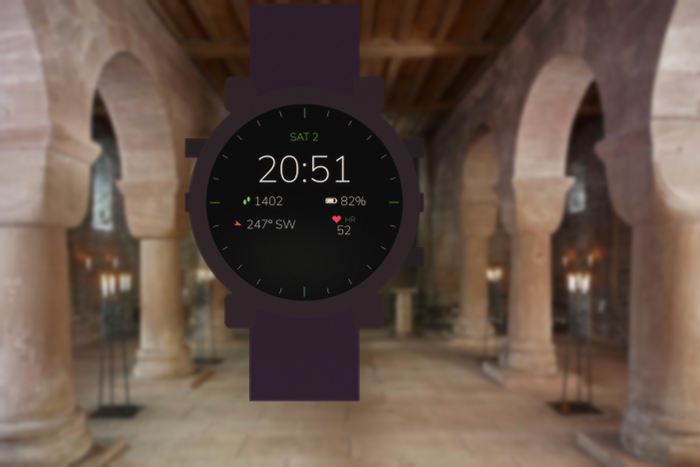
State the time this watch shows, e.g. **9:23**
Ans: **20:51**
